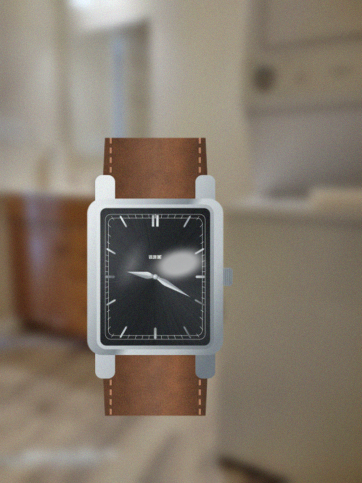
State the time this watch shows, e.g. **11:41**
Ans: **9:20**
